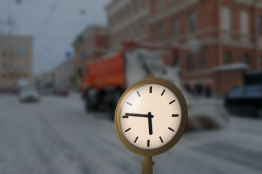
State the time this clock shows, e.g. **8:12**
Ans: **5:46**
